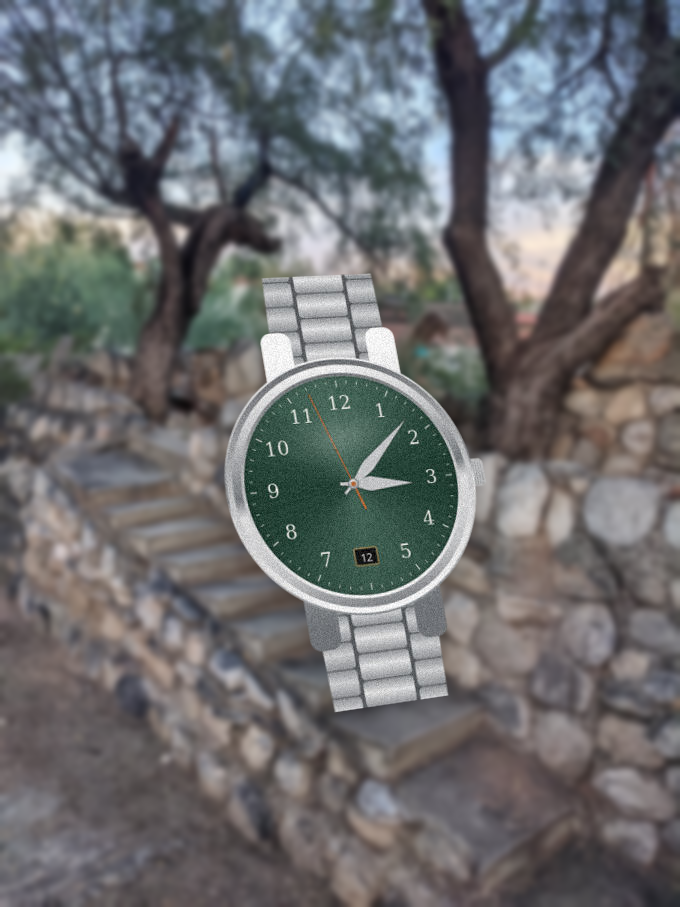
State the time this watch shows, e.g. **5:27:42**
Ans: **3:07:57**
